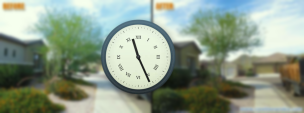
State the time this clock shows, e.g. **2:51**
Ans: **11:26**
